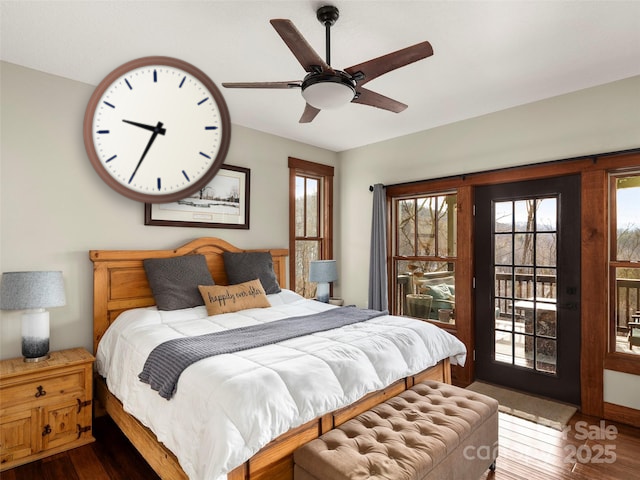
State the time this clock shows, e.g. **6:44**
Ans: **9:35**
